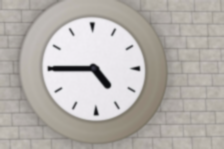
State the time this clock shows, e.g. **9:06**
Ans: **4:45**
